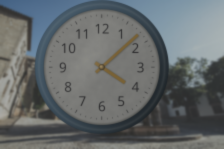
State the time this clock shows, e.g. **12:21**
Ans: **4:08**
